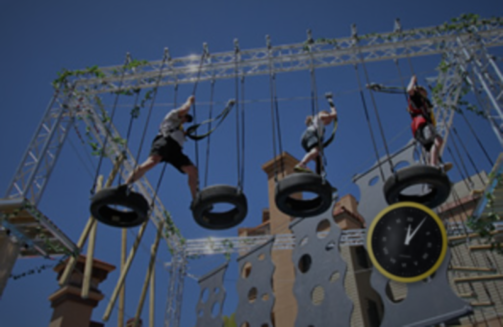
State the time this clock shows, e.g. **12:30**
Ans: **12:05**
